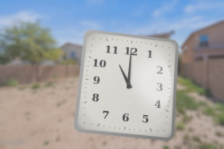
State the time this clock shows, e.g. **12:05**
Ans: **11:00**
